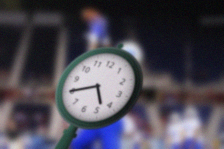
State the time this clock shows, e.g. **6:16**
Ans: **4:40**
